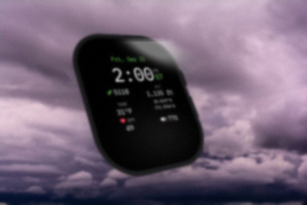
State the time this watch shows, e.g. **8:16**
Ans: **2:00**
